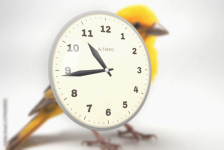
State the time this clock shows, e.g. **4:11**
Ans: **10:44**
